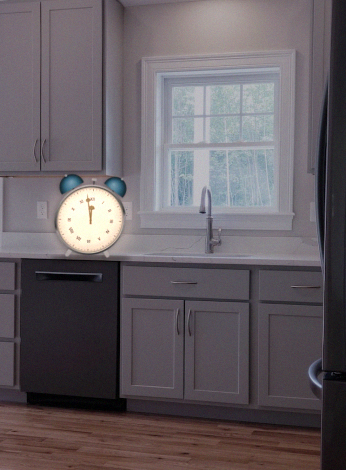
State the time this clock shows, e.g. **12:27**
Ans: **11:58**
